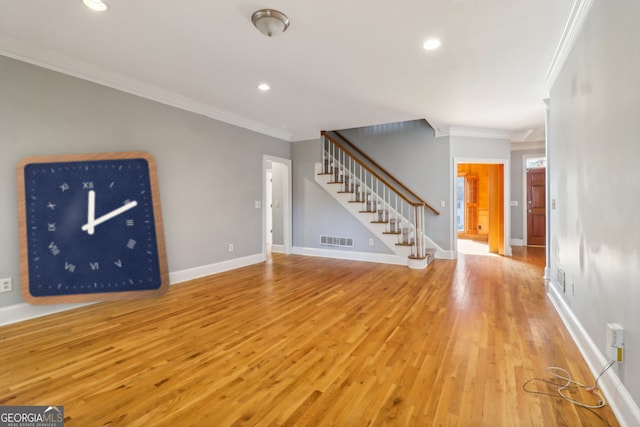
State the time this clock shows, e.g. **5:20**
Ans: **12:11**
